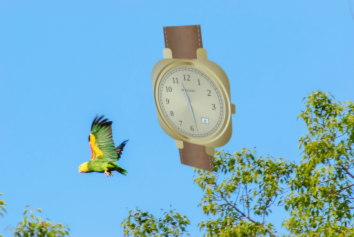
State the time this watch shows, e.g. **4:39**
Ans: **11:28**
